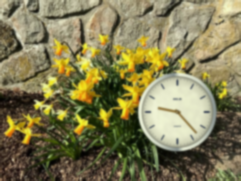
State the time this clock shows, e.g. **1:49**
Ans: **9:23**
